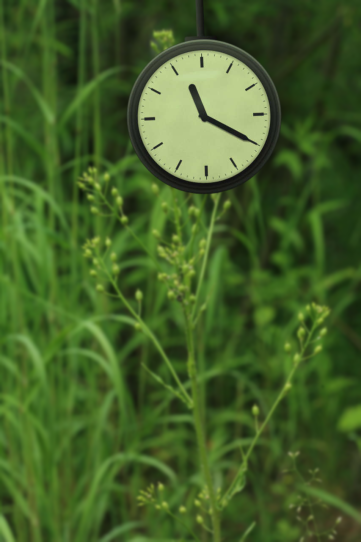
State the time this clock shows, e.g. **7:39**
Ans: **11:20**
